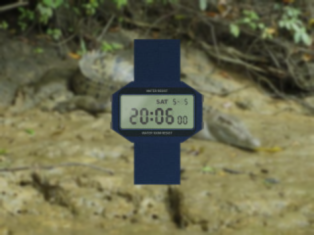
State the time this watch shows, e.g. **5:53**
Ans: **20:06**
